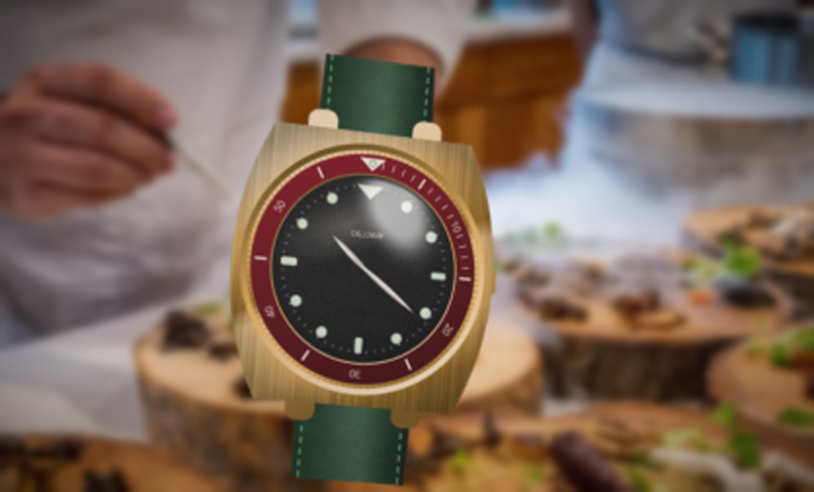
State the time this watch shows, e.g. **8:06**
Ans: **10:21**
